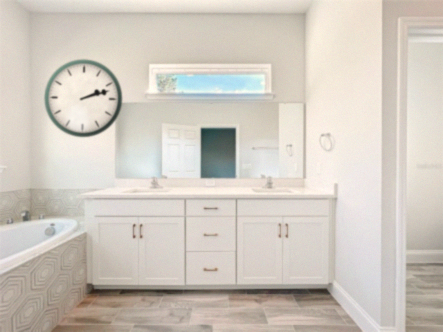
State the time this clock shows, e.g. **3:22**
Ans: **2:12**
